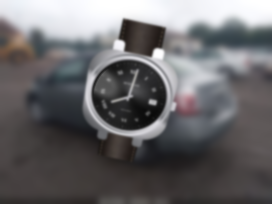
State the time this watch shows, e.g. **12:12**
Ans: **8:01**
